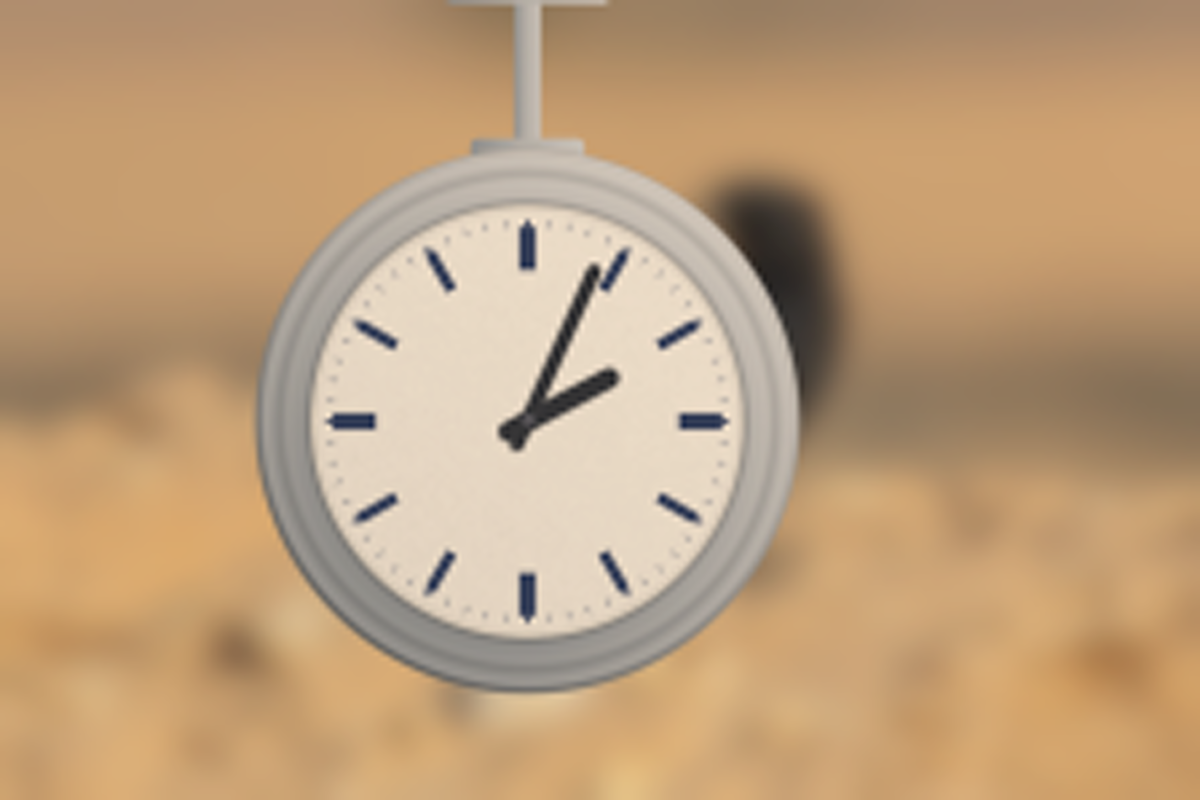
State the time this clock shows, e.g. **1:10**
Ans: **2:04**
